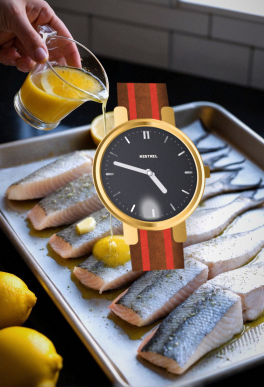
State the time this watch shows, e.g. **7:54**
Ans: **4:48**
